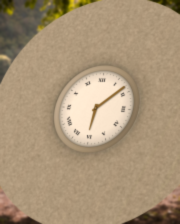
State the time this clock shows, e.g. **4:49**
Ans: **6:08**
